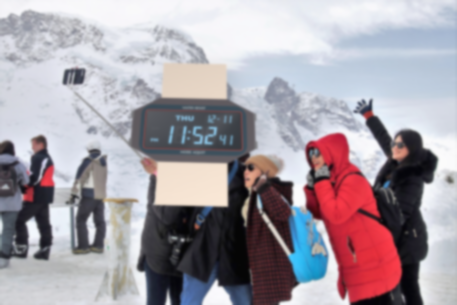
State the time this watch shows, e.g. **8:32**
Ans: **11:52**
